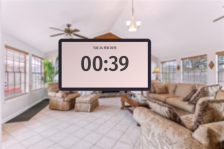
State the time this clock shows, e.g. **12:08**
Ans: **0:39**
